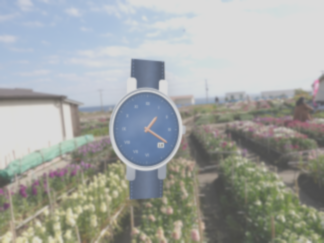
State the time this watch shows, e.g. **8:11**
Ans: **1:20**
